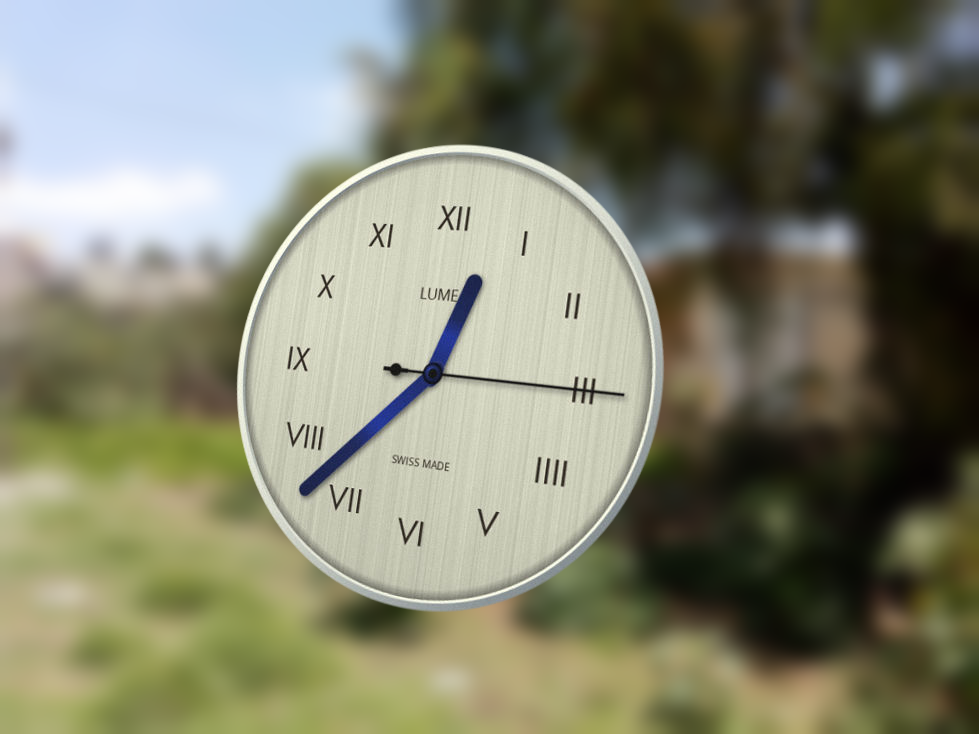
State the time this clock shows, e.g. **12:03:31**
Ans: **12:37:15**
